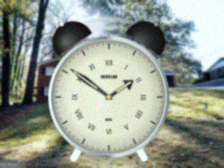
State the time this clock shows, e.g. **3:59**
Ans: **1:51**
